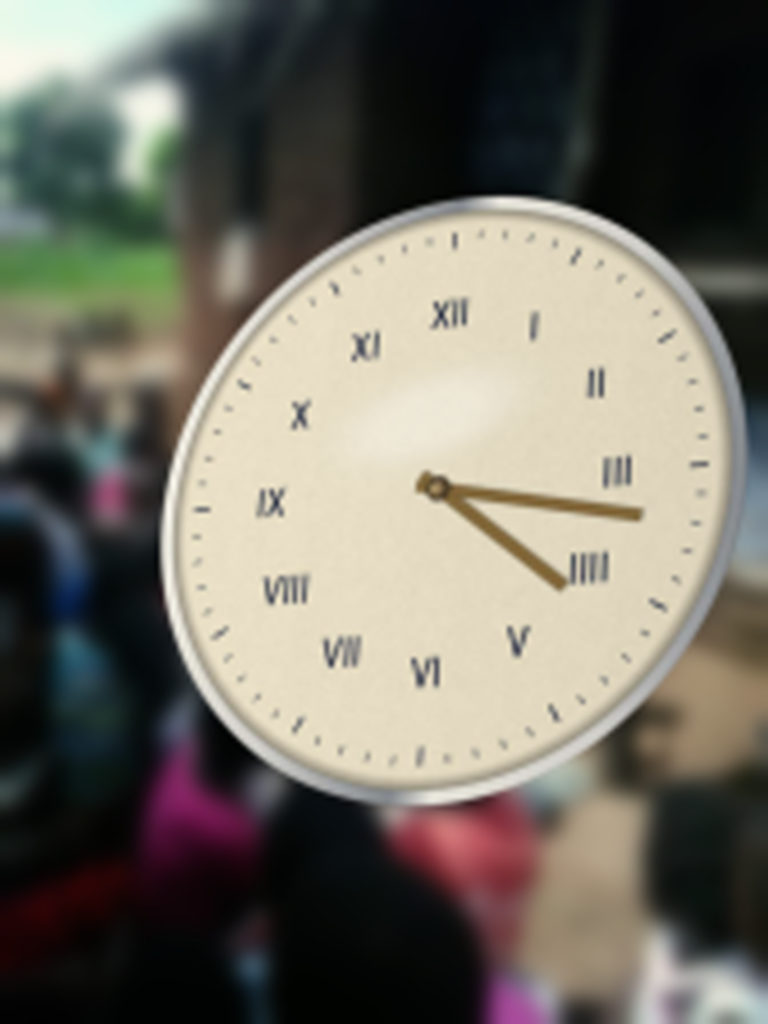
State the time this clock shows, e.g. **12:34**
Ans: **4:17**
